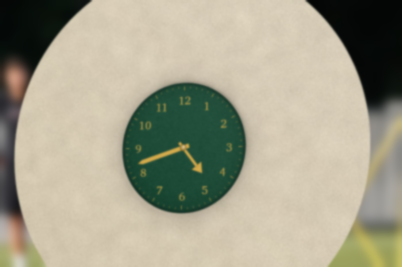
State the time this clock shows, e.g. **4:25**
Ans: **4:42**
